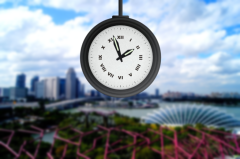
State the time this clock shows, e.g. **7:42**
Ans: **1:57**
